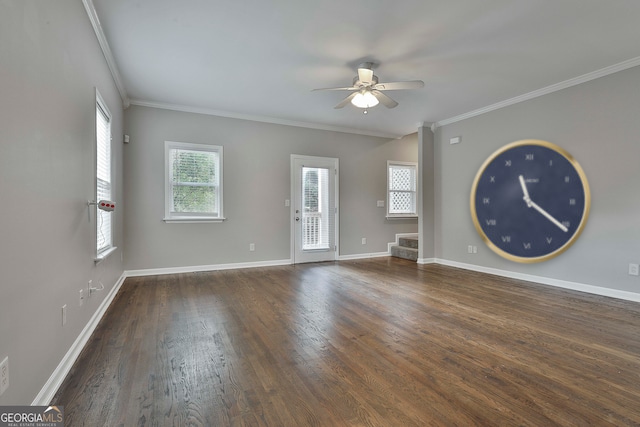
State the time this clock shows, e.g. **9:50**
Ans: **11:21**
